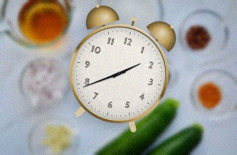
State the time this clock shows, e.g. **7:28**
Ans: **1:39**
